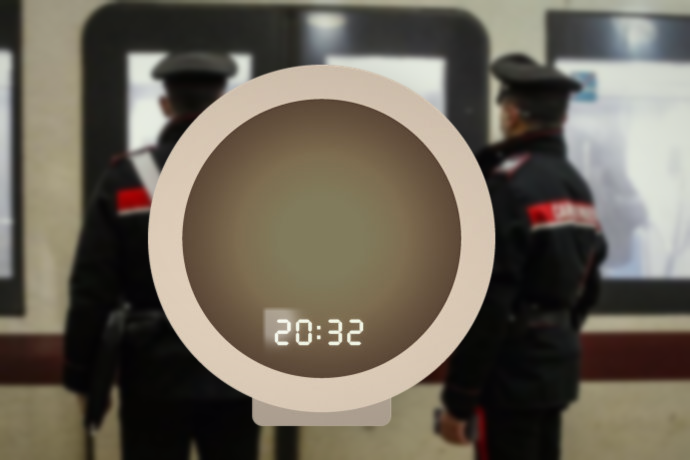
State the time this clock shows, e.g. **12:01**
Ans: **20:32**
